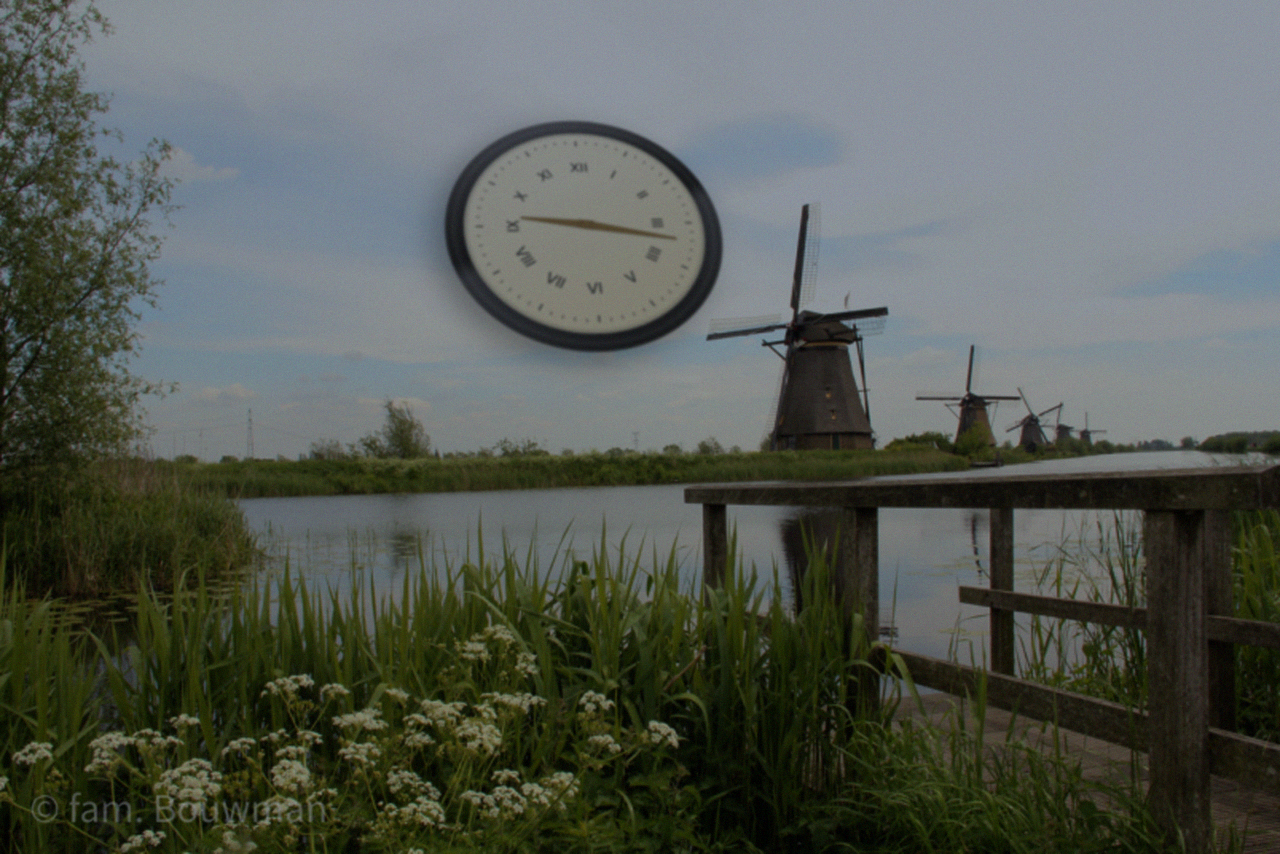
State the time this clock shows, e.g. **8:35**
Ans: **9:17**
